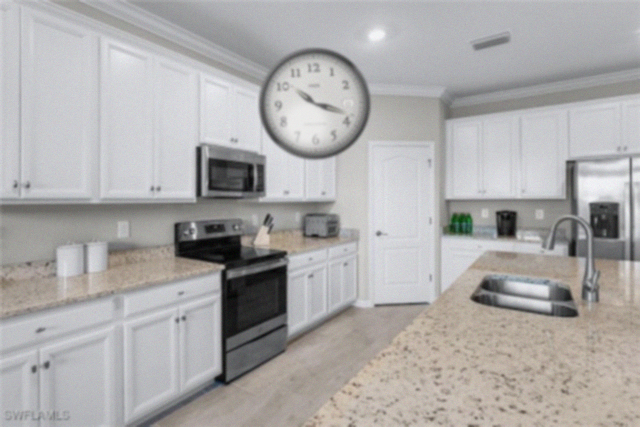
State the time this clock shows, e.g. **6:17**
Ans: **10:18**
